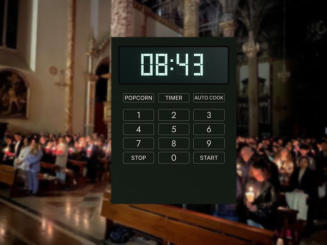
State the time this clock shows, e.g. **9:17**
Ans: **8:43**
